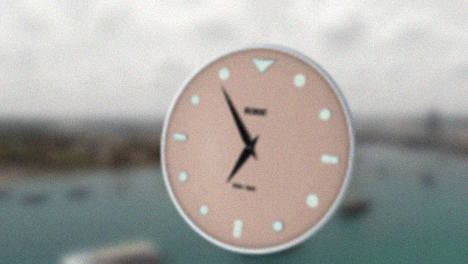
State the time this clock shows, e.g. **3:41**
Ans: **6:54**
